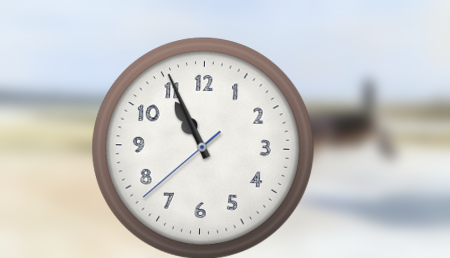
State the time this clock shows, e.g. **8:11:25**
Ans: **10:55:38**
